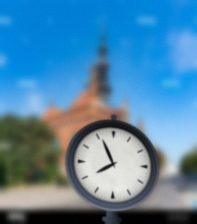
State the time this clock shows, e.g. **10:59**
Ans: **7:56**
